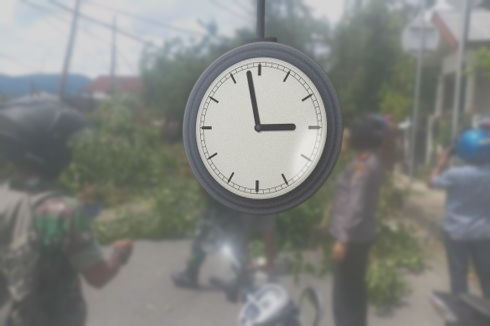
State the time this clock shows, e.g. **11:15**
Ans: **2:58**
